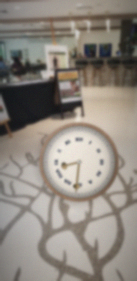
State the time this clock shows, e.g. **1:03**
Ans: **8:31**
